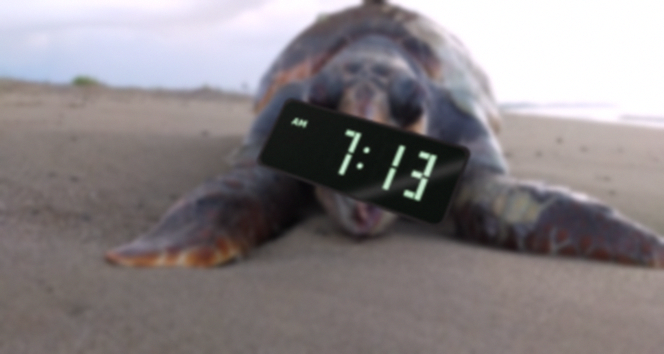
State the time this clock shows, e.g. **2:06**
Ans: **7:13**
